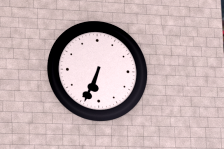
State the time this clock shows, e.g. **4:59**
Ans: **6:34**
